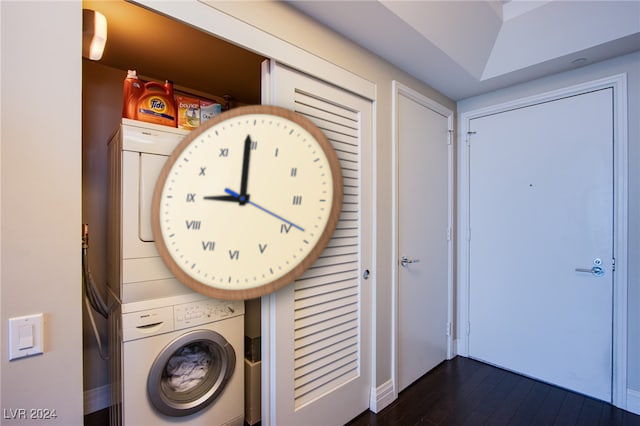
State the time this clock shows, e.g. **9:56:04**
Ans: **8:59:19**
